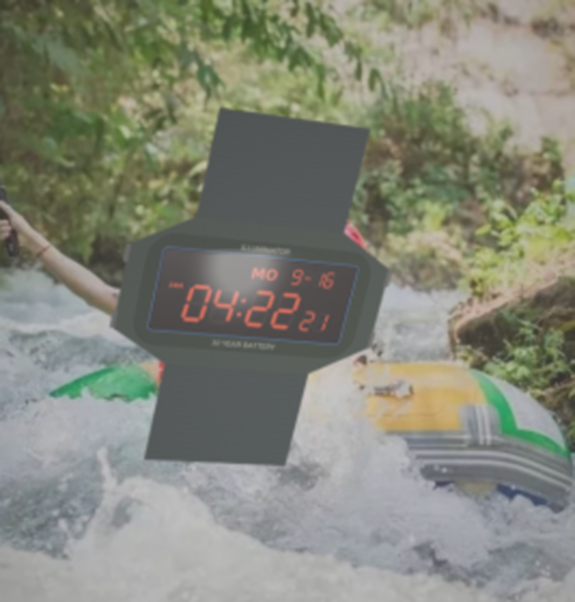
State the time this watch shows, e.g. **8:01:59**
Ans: **4:22:21**
